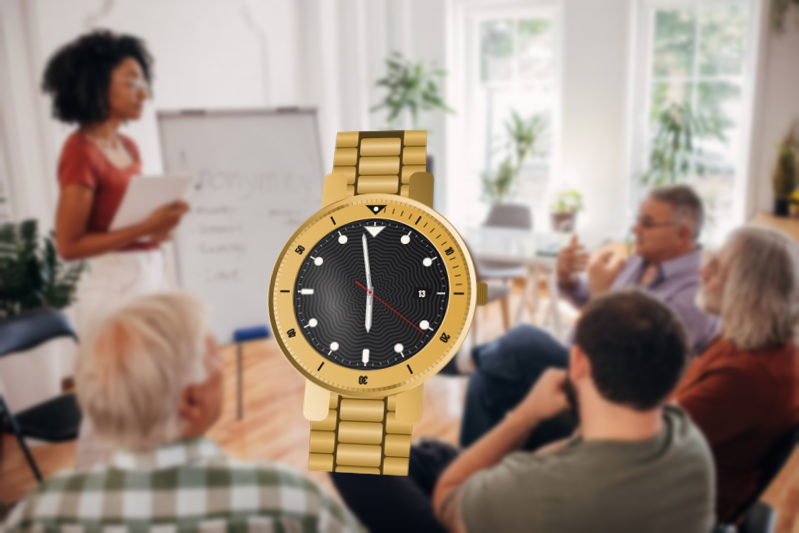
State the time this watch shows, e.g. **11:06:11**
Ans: **5:58:21**
